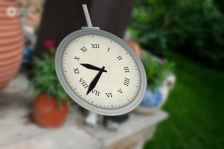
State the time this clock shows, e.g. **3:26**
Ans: **9:37**
